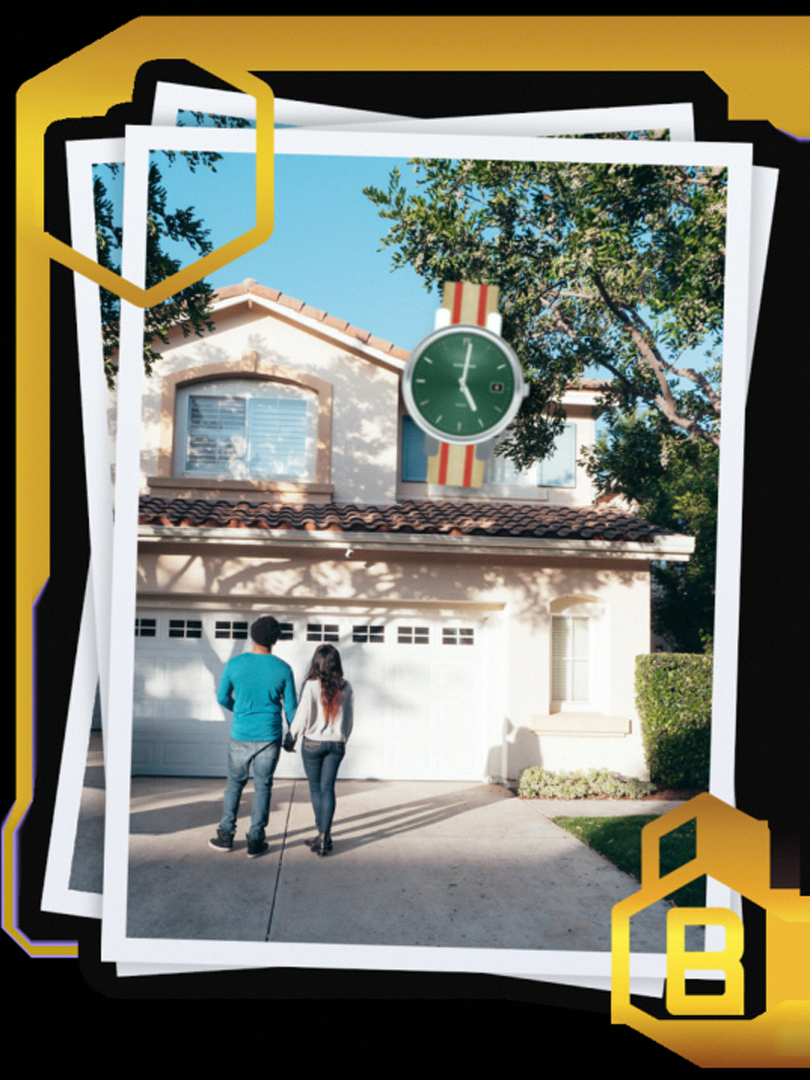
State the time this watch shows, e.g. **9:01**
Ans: **5:01**
